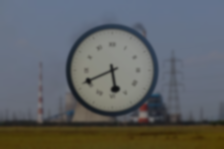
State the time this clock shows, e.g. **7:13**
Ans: **5:41**
